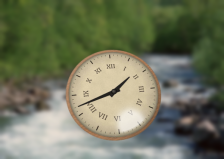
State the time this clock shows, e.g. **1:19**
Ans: **1:42**
